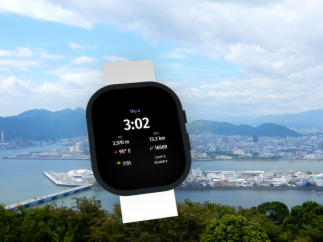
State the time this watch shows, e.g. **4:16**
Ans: **3:02**
